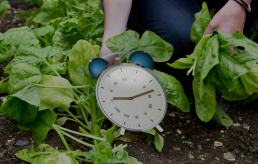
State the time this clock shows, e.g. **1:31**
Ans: **9:13**
